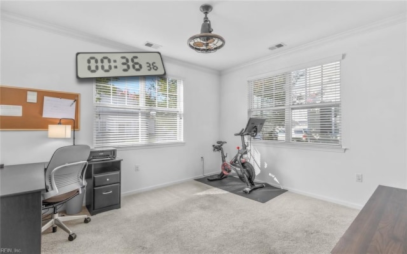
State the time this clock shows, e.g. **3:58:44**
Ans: **0:36:36**
